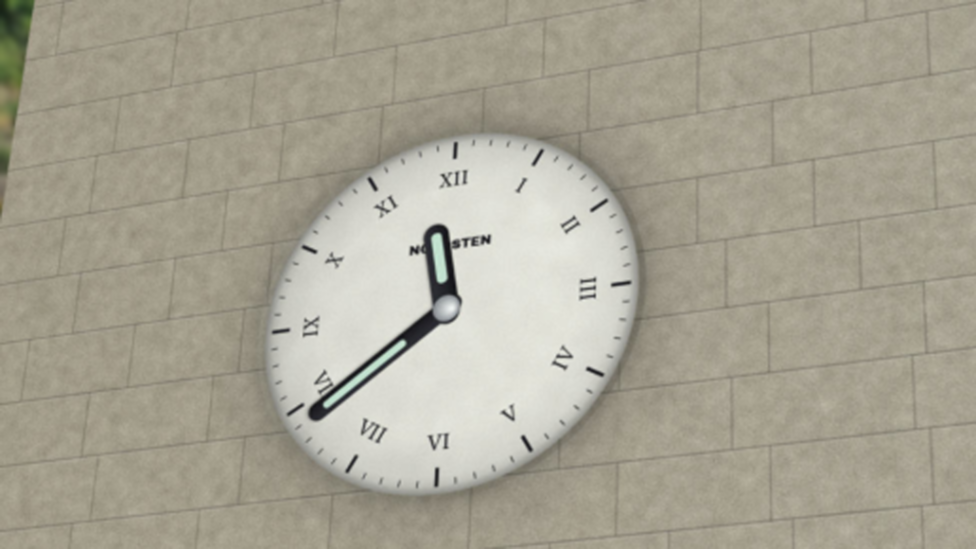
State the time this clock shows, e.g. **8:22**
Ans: **11:39**
